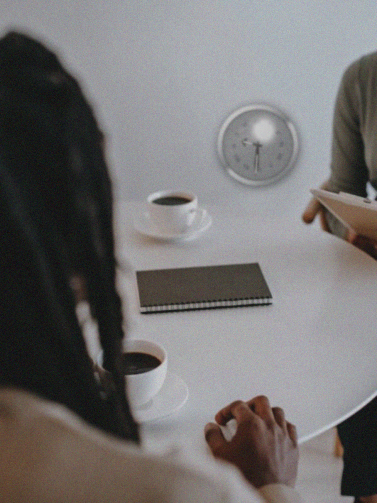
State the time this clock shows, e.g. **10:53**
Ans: **9:31**
